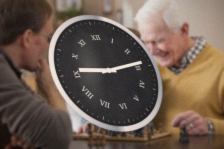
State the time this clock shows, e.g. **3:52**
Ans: **9:14**
